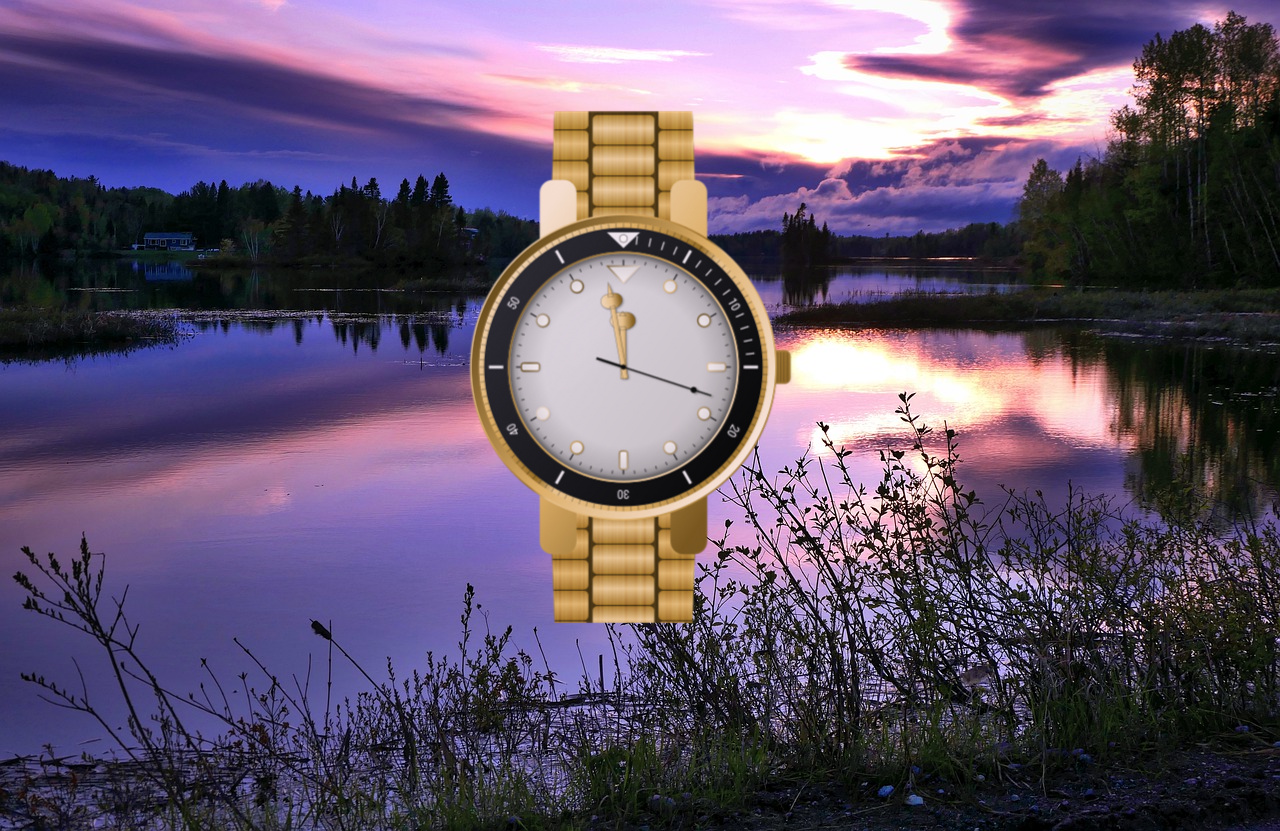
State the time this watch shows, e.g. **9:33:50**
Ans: **11:58:18**
